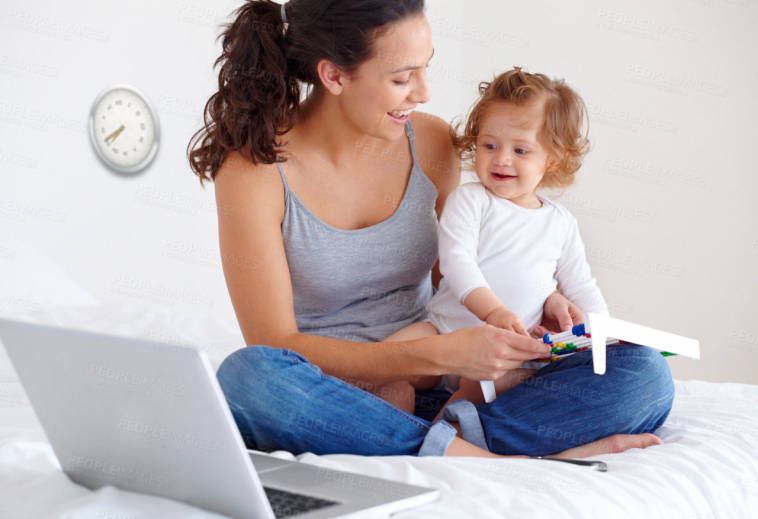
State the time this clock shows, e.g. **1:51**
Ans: **7:41**
